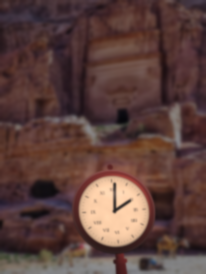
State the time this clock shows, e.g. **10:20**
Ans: **2:01**
